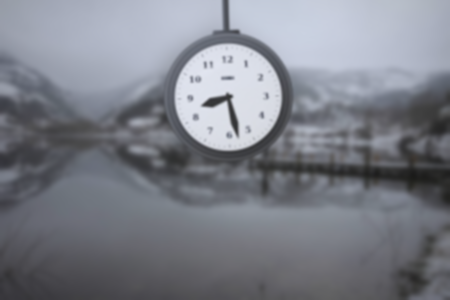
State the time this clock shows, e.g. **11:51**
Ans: **8:28**
